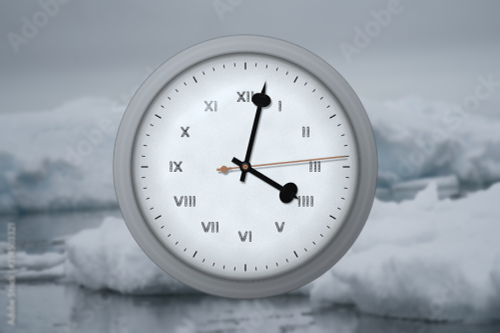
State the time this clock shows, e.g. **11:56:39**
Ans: **4:02:14**
